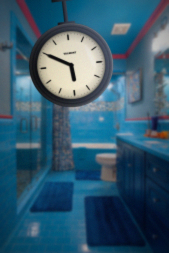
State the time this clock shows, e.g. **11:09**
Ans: **5:50**
